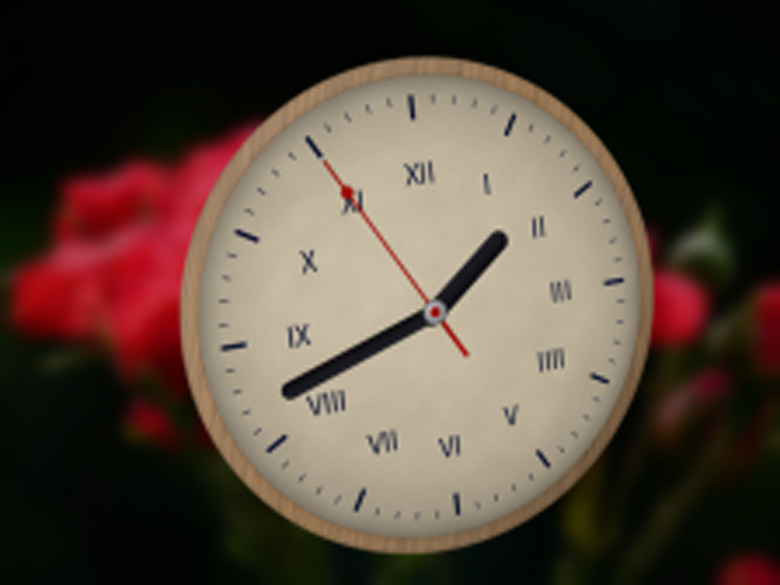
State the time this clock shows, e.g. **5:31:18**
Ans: **1:41:55**
